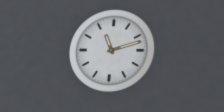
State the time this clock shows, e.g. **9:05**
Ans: **11:12**
